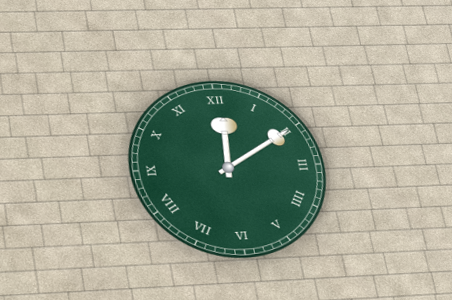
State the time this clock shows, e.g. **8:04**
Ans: **12:10**
